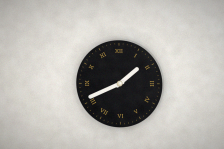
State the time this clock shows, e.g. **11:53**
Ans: **1:41**
